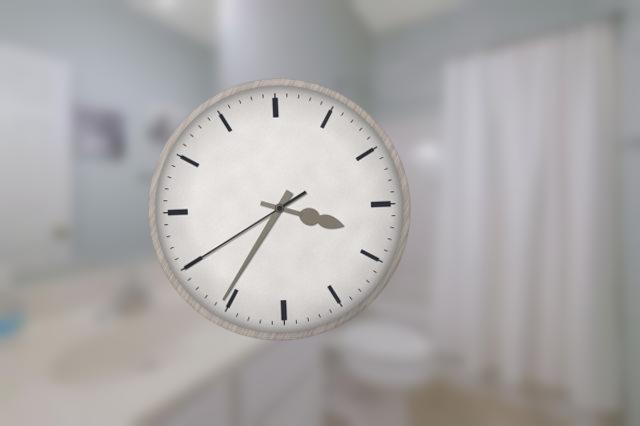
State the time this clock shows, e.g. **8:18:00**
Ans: **3:35:40**
